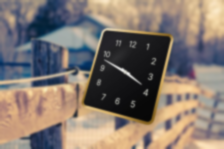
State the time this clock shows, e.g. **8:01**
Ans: **3:48**
